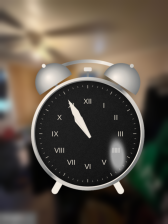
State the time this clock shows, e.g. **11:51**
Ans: **10:55**
